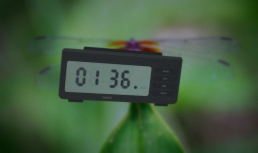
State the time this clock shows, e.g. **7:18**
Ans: **1:36**
